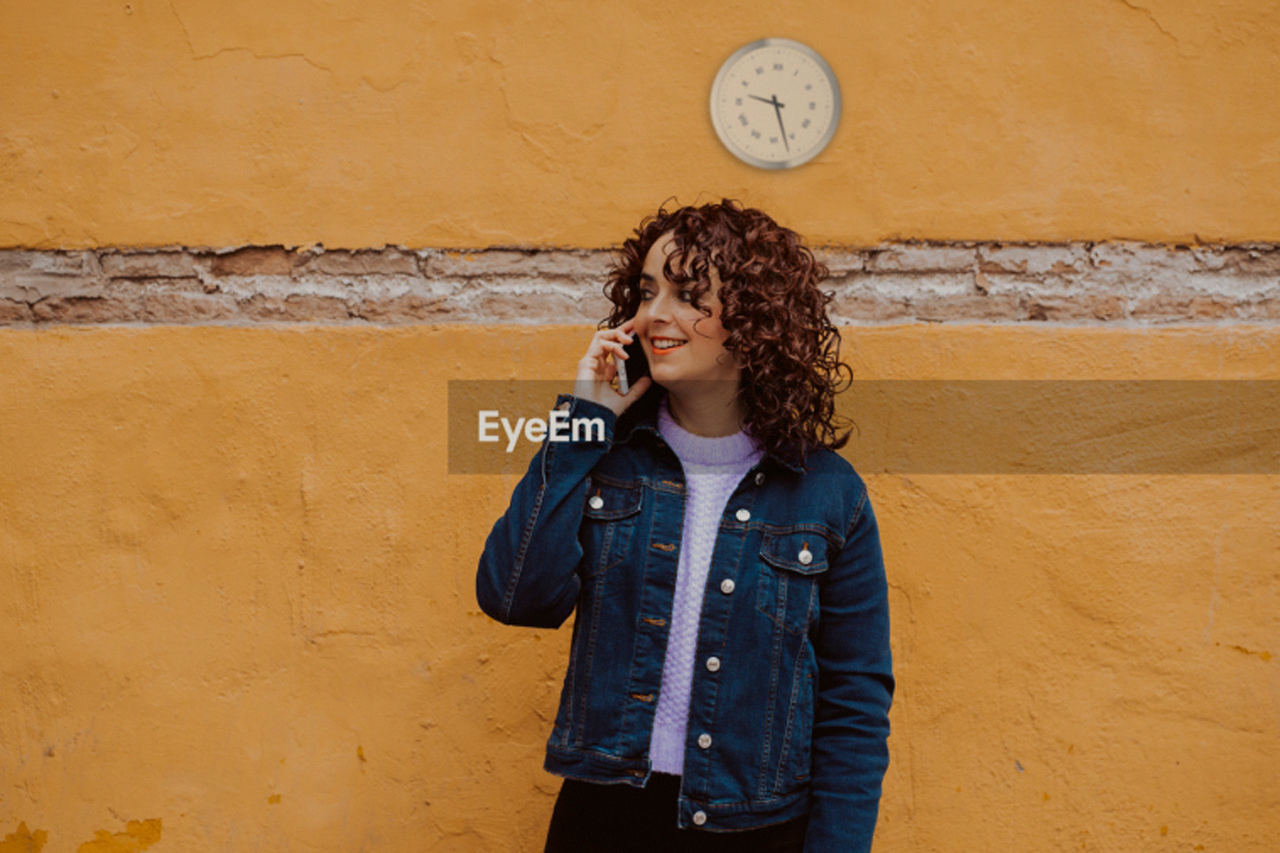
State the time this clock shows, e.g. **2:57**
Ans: **9:27**
